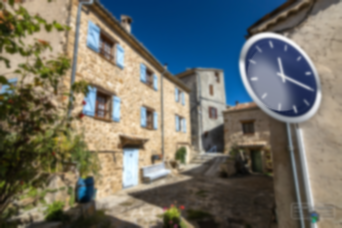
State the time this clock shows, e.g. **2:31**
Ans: **12:20**
